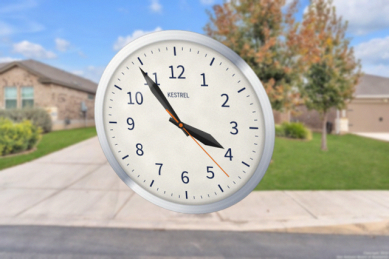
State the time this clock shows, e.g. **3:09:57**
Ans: **3:54:23**
